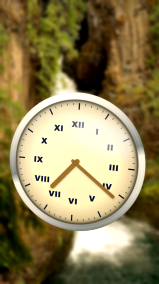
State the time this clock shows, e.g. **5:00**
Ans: **7:21**
